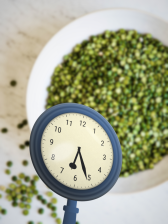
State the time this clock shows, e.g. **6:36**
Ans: **6:26**
